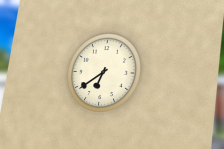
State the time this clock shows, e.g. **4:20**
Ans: **6:39**
